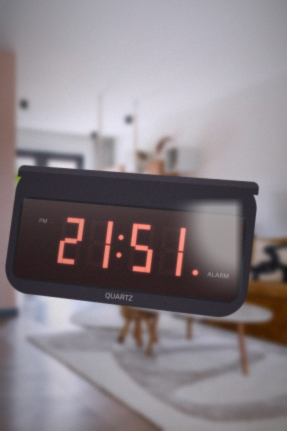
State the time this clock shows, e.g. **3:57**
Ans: **21:51**
